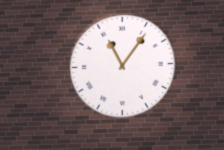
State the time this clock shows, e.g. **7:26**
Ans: **11:06**
